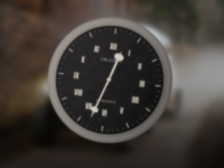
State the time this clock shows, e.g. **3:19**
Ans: **12:33**
